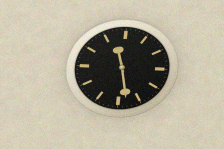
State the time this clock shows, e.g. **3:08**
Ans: **11:28**
